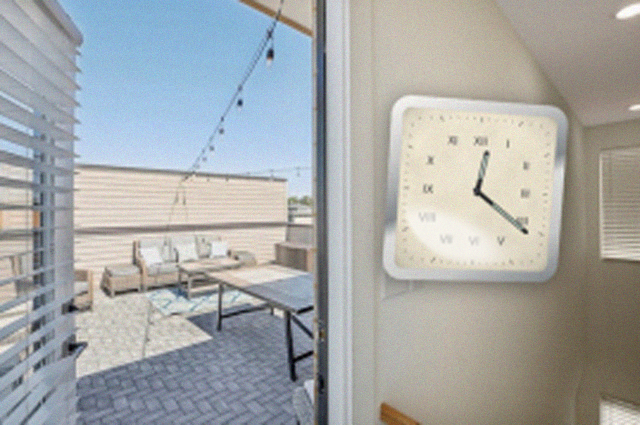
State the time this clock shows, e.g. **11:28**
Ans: **12:21**
